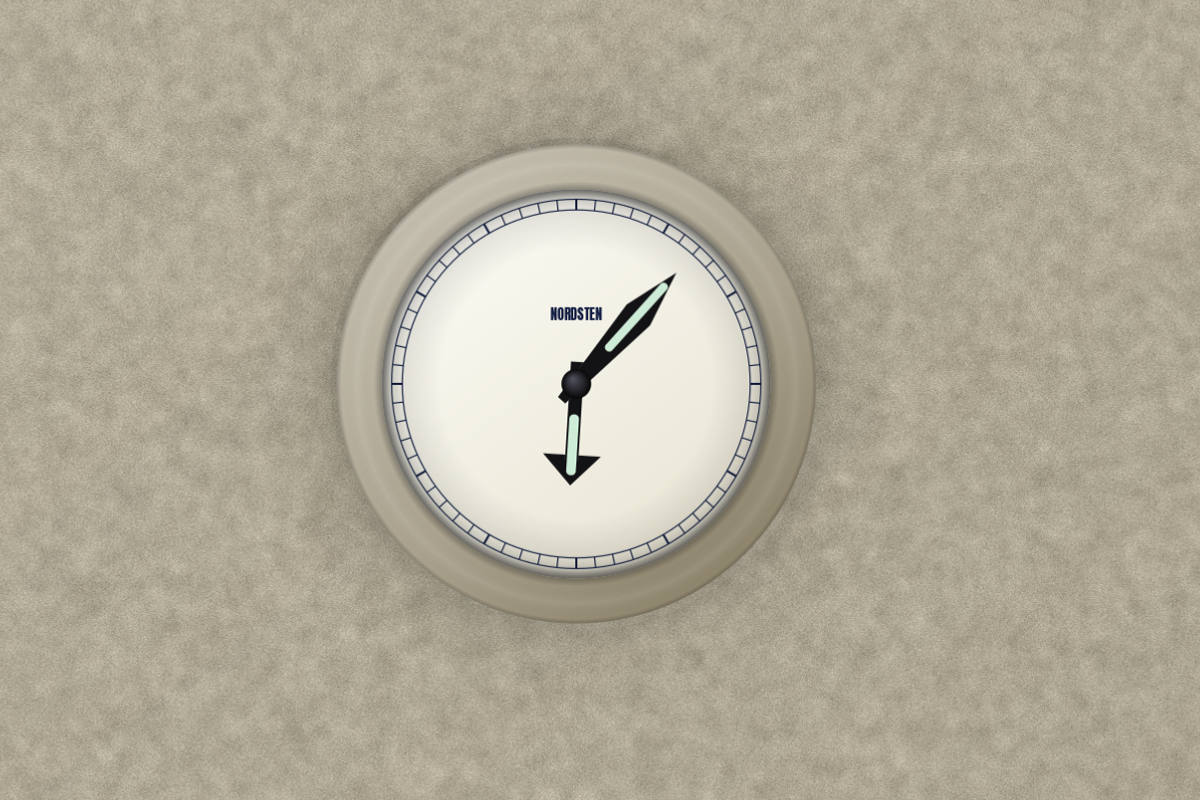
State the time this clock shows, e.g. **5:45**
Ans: **6:07**
